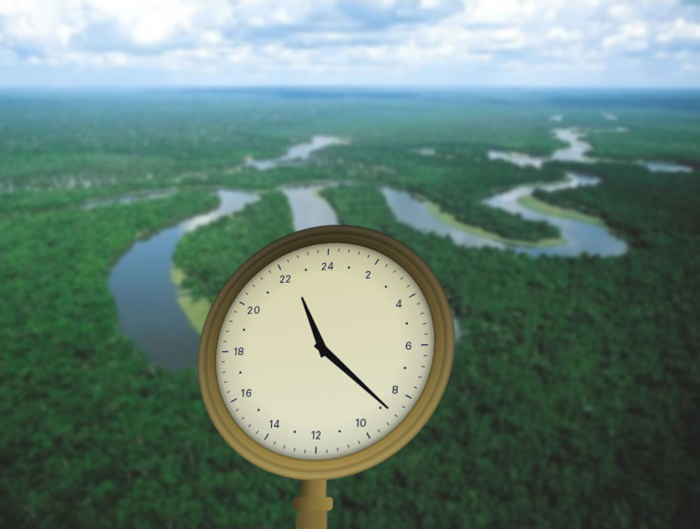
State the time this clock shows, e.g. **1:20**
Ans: **22:22**
